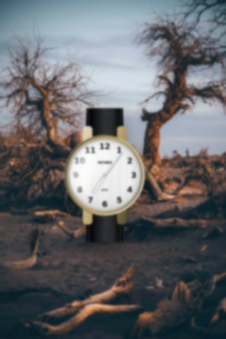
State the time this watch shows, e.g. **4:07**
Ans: **7:06**
